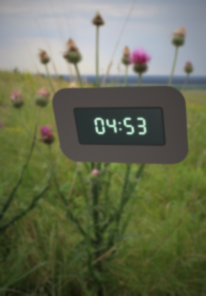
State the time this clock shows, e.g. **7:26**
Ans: **4:53**
